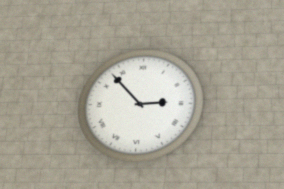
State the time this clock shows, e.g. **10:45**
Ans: **2:53**
